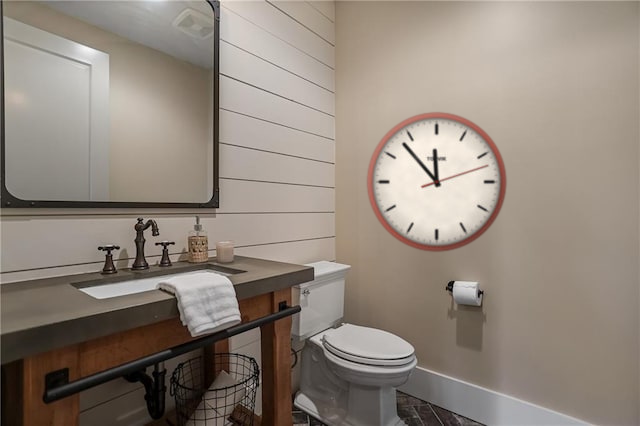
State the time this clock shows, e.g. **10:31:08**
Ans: **11:53:12**
